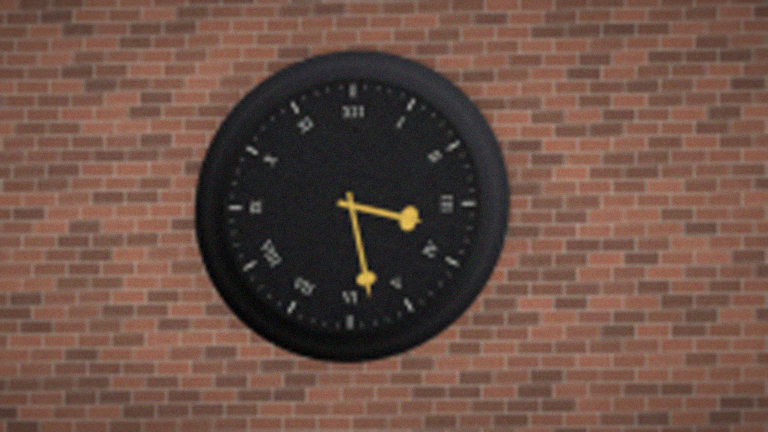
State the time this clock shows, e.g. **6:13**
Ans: **3:28**
